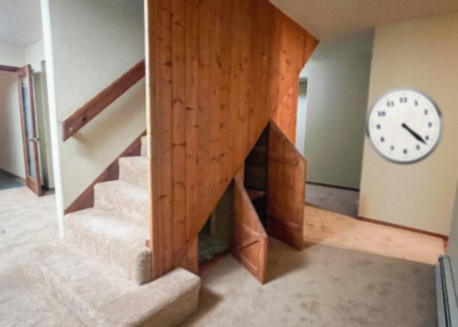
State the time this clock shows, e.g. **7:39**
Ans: **4:22**
